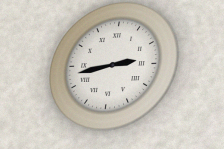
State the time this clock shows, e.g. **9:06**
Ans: **2:43**
